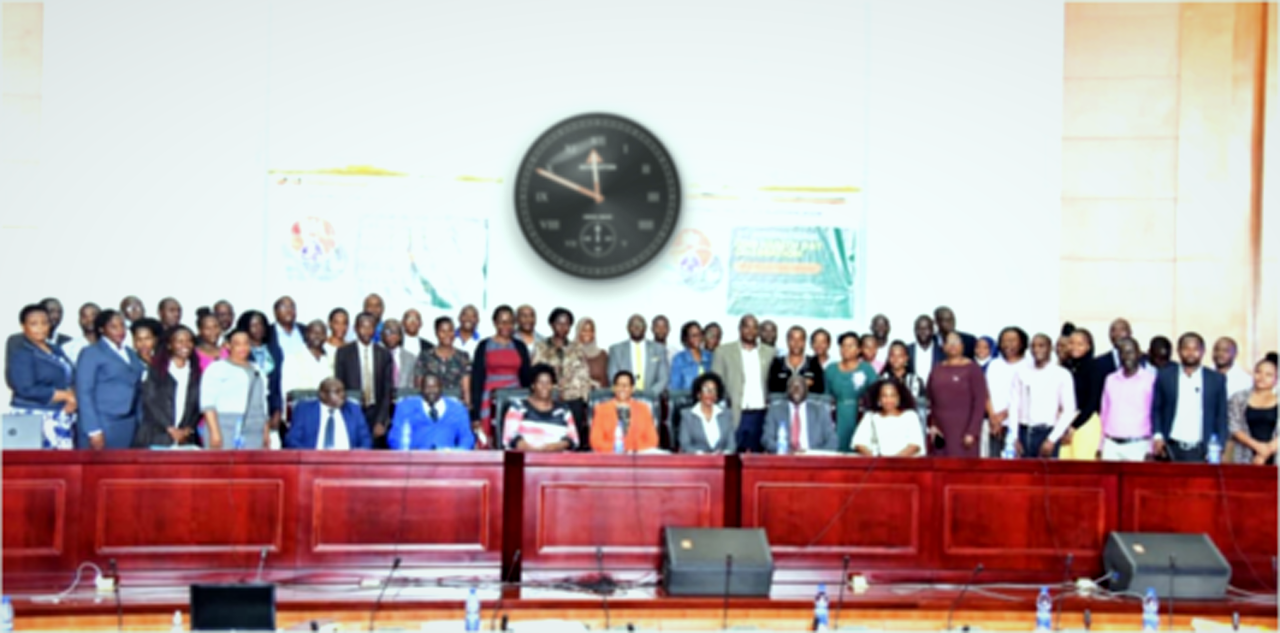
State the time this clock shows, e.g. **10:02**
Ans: **11:49**
